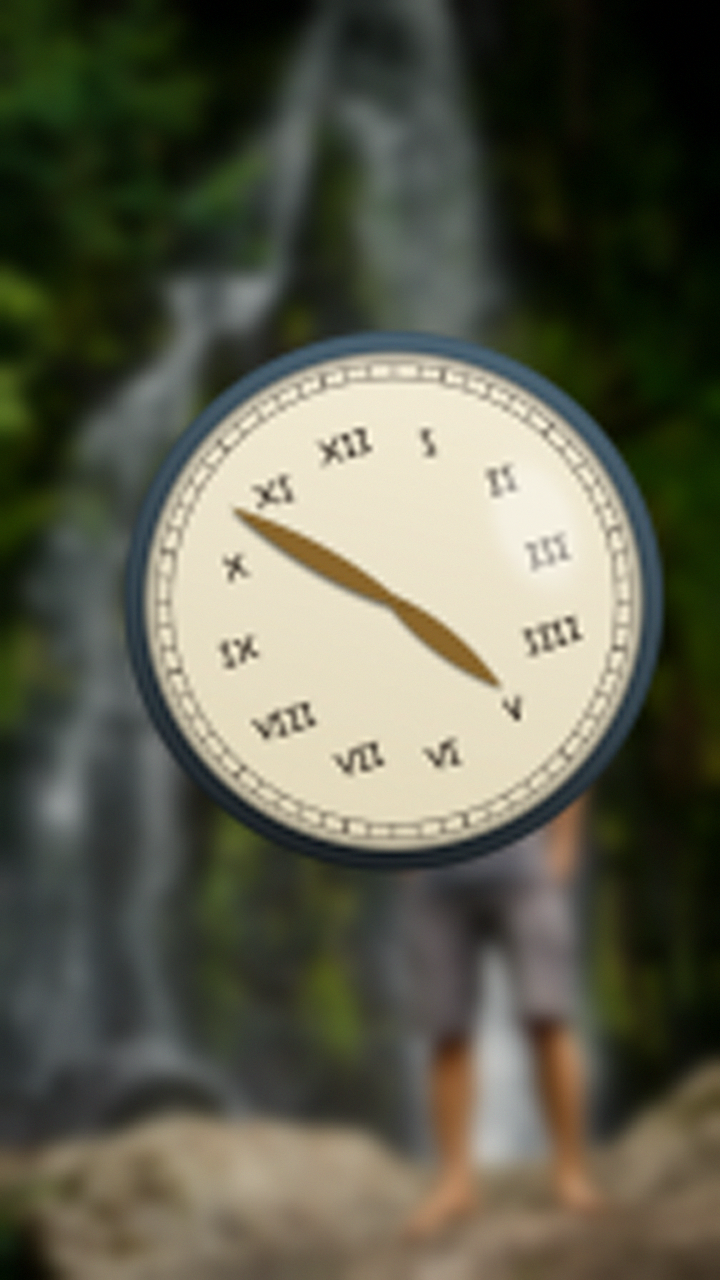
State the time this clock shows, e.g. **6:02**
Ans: **4:53**
